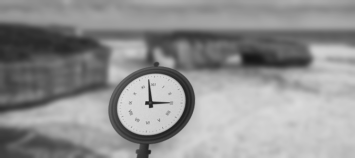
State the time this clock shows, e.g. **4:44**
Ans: **2:58**
